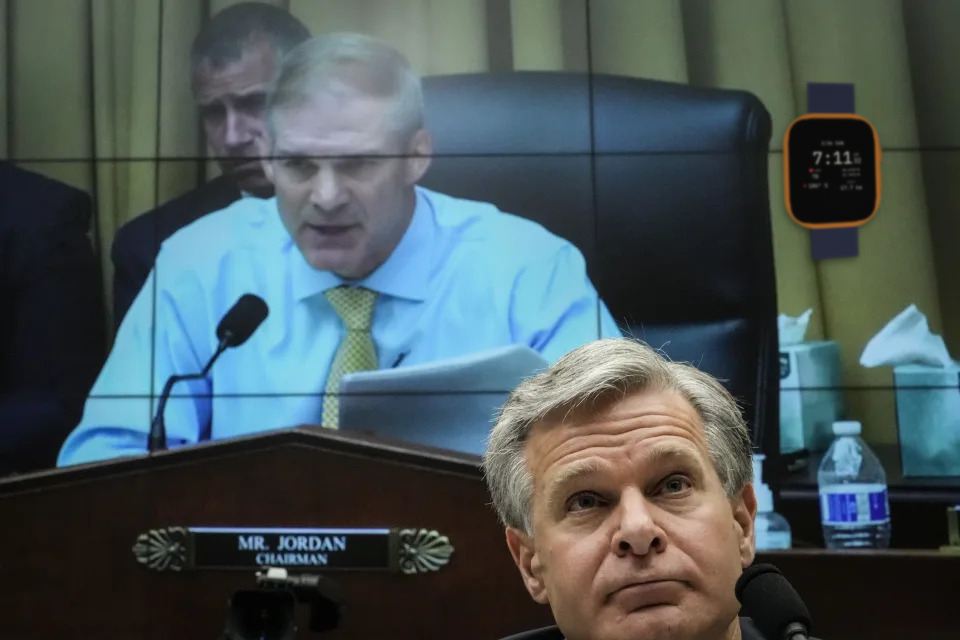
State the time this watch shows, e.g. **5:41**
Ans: **7:11**
